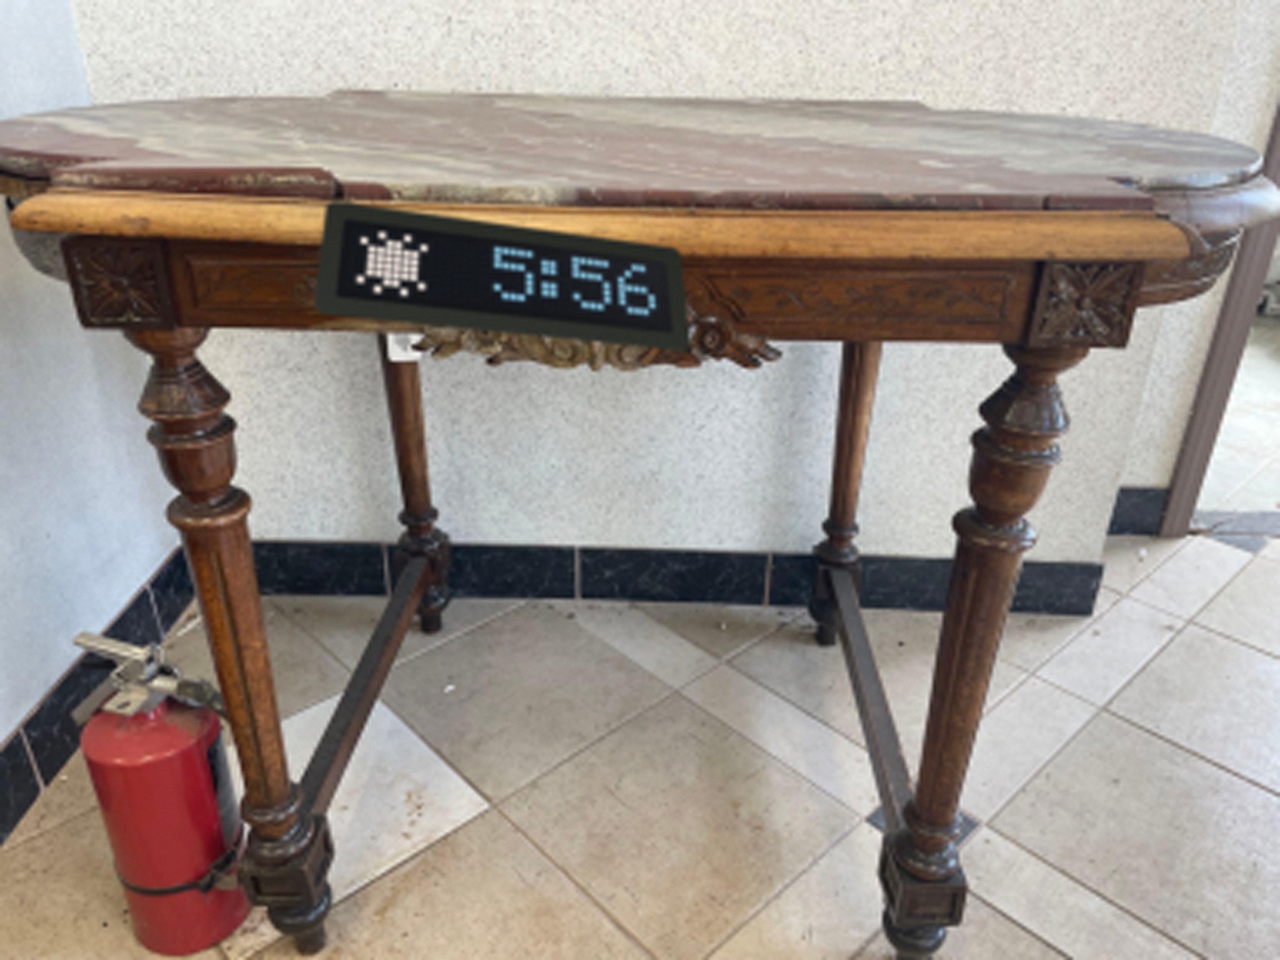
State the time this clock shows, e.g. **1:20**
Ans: **5:56**
